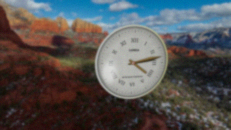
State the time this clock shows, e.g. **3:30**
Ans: **4:13**
